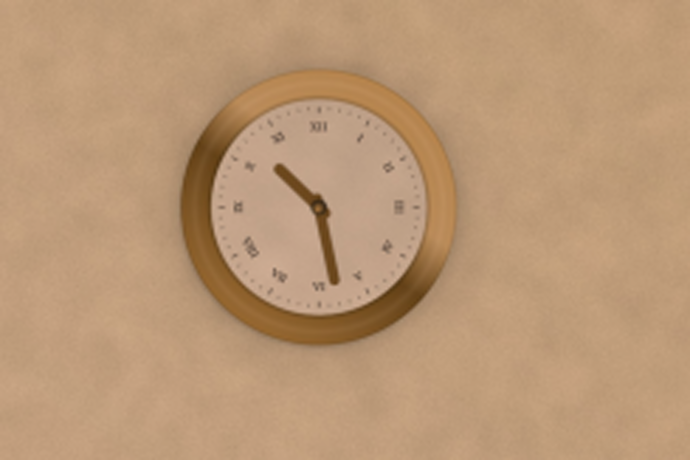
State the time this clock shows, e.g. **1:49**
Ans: **10:28**
